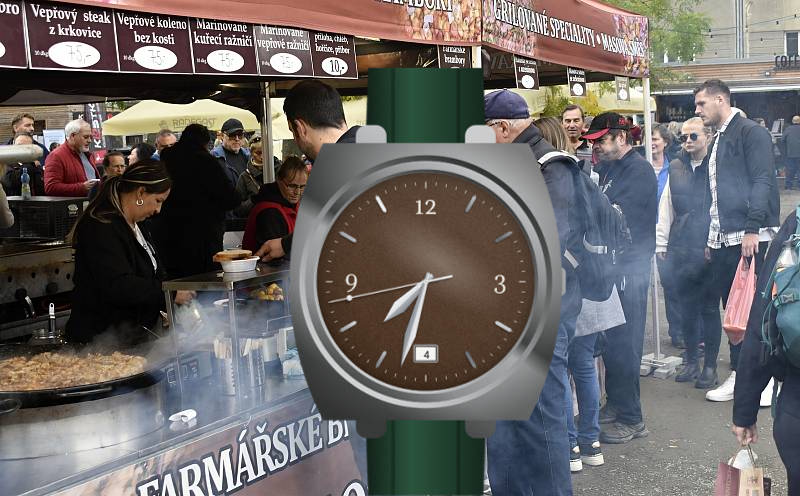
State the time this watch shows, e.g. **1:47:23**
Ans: **7:32:43**
